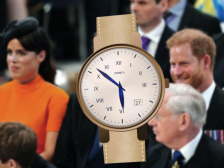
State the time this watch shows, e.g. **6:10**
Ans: **5:52**
